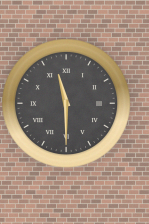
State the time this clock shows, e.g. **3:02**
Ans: **11:30**
